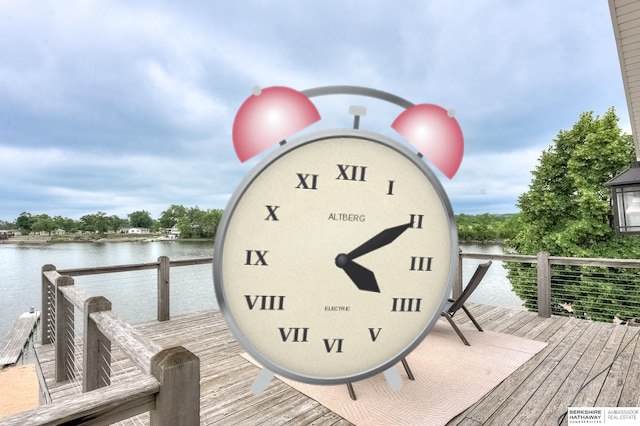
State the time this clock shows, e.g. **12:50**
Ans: **4:10**
